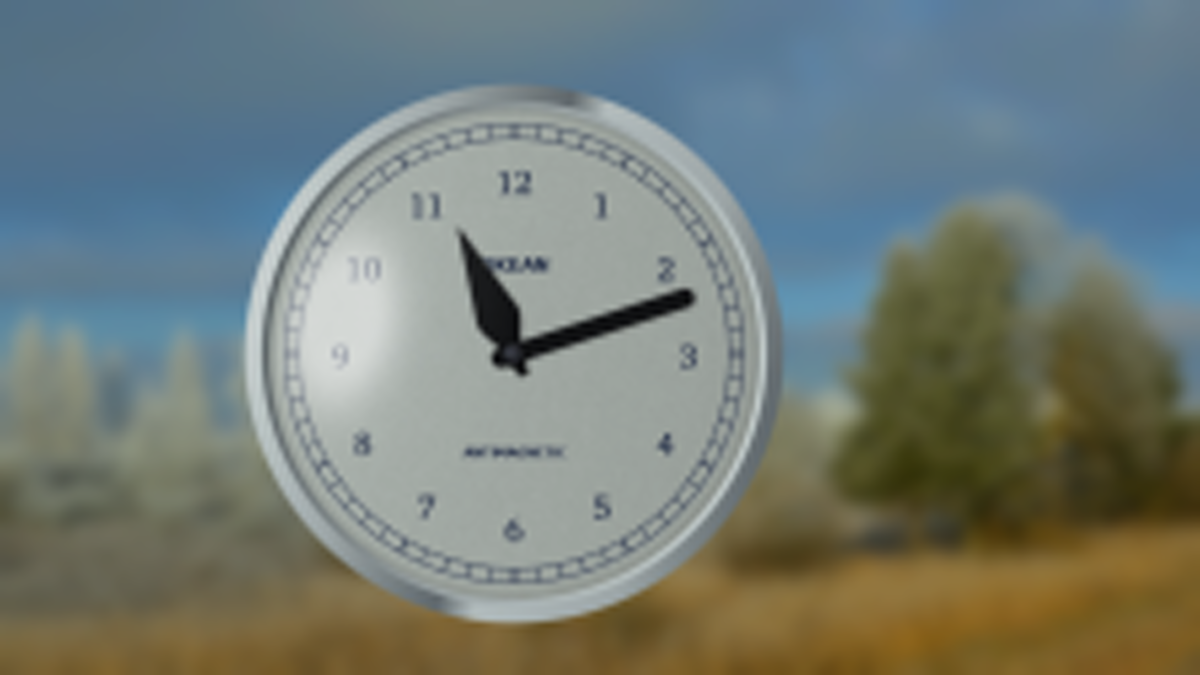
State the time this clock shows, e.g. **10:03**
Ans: **11:12**
